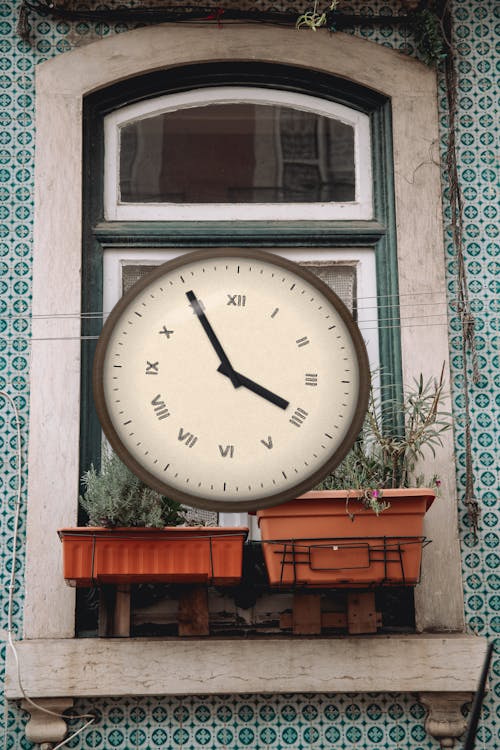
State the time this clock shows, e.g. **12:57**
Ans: **3:55**
